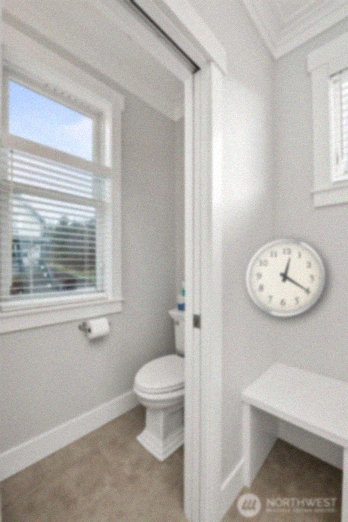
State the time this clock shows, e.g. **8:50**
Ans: **12:20**
